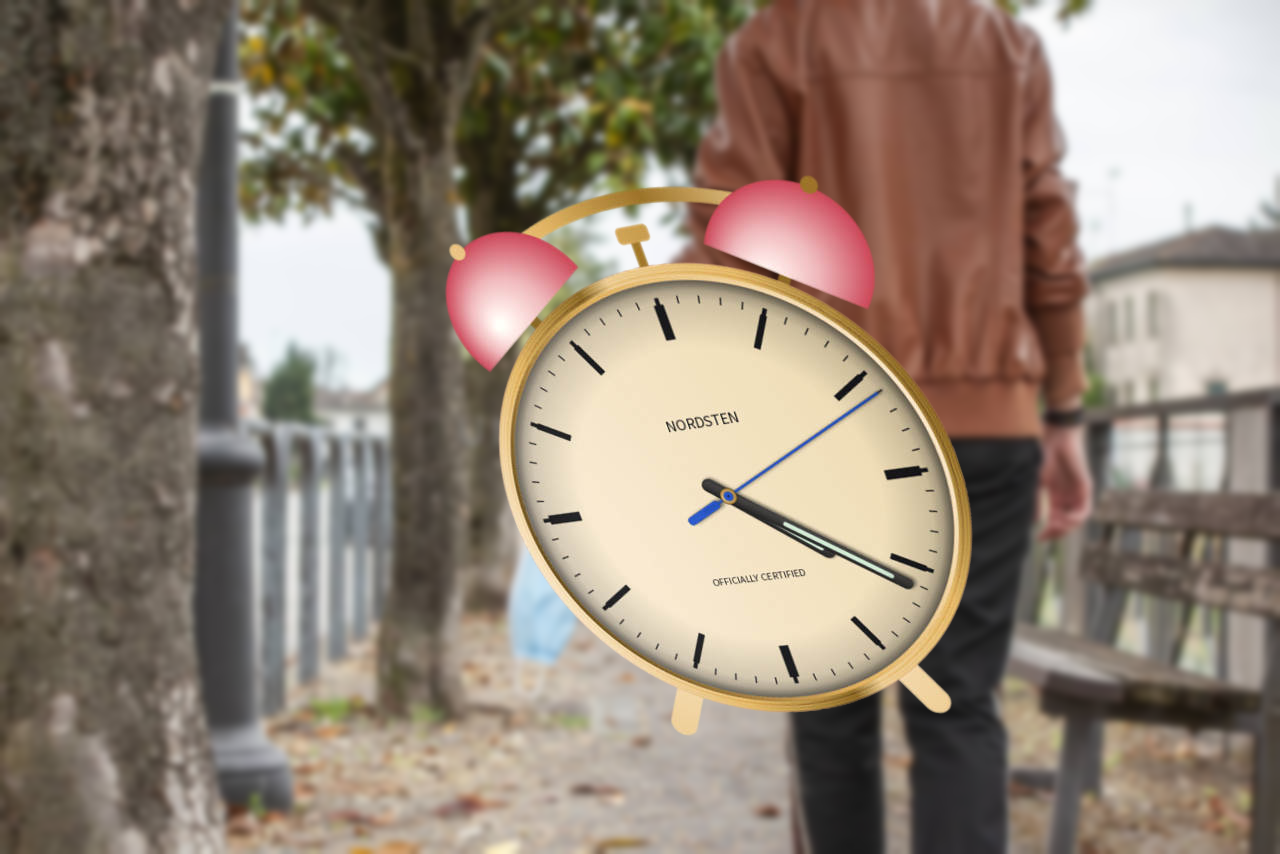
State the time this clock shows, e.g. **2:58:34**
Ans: **4:21:11**
